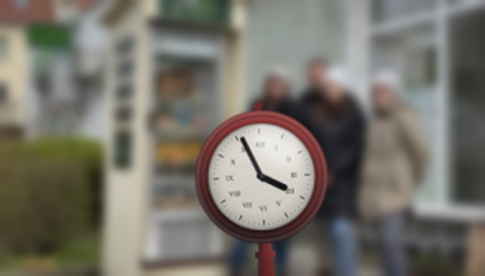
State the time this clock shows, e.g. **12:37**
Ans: **3:56**
